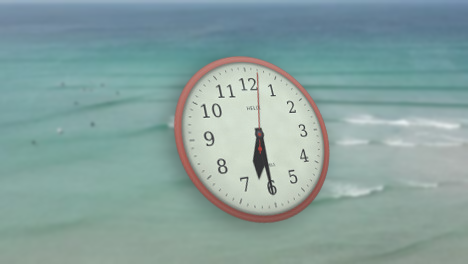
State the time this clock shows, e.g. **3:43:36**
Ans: **6:30:02**
